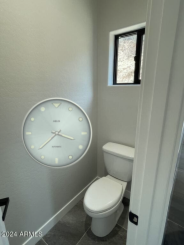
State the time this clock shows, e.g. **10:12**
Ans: **3:38**
